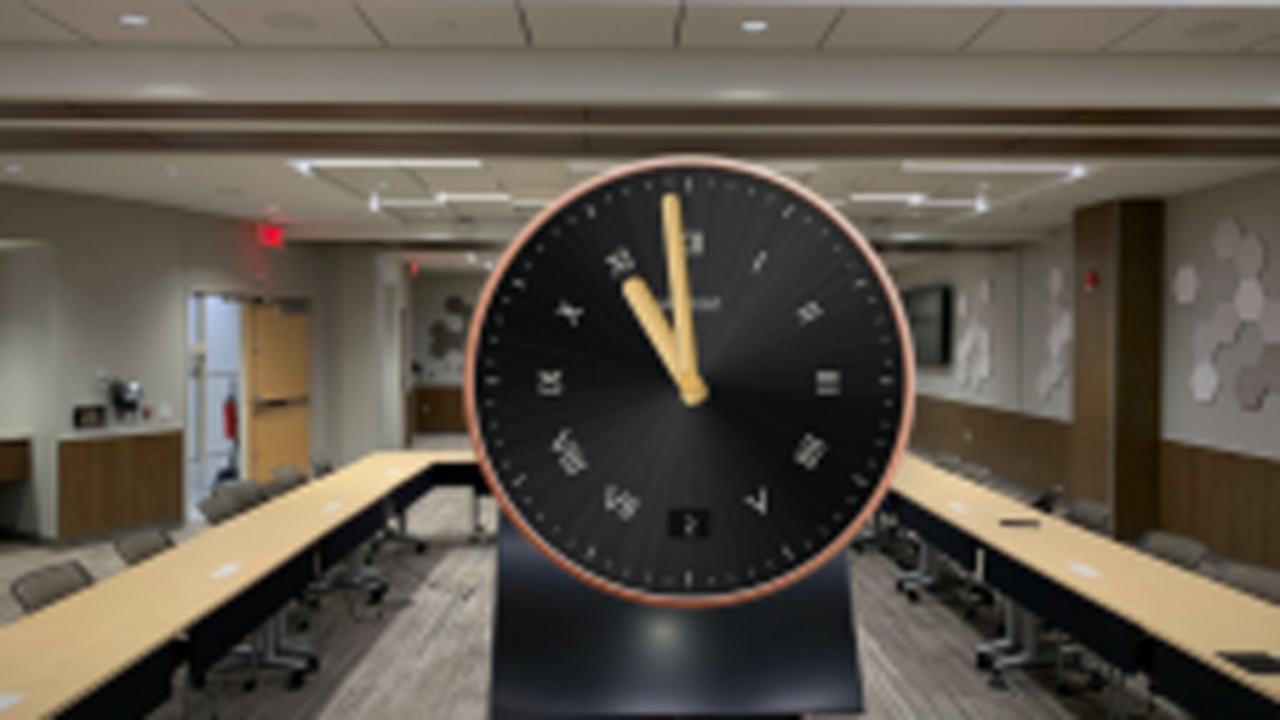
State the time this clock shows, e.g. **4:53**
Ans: **10:59**
